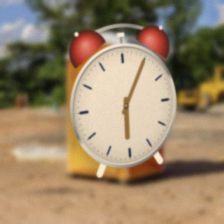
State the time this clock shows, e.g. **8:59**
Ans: **6:05**
